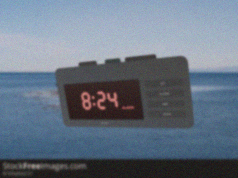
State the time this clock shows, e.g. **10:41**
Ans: **8:24**
